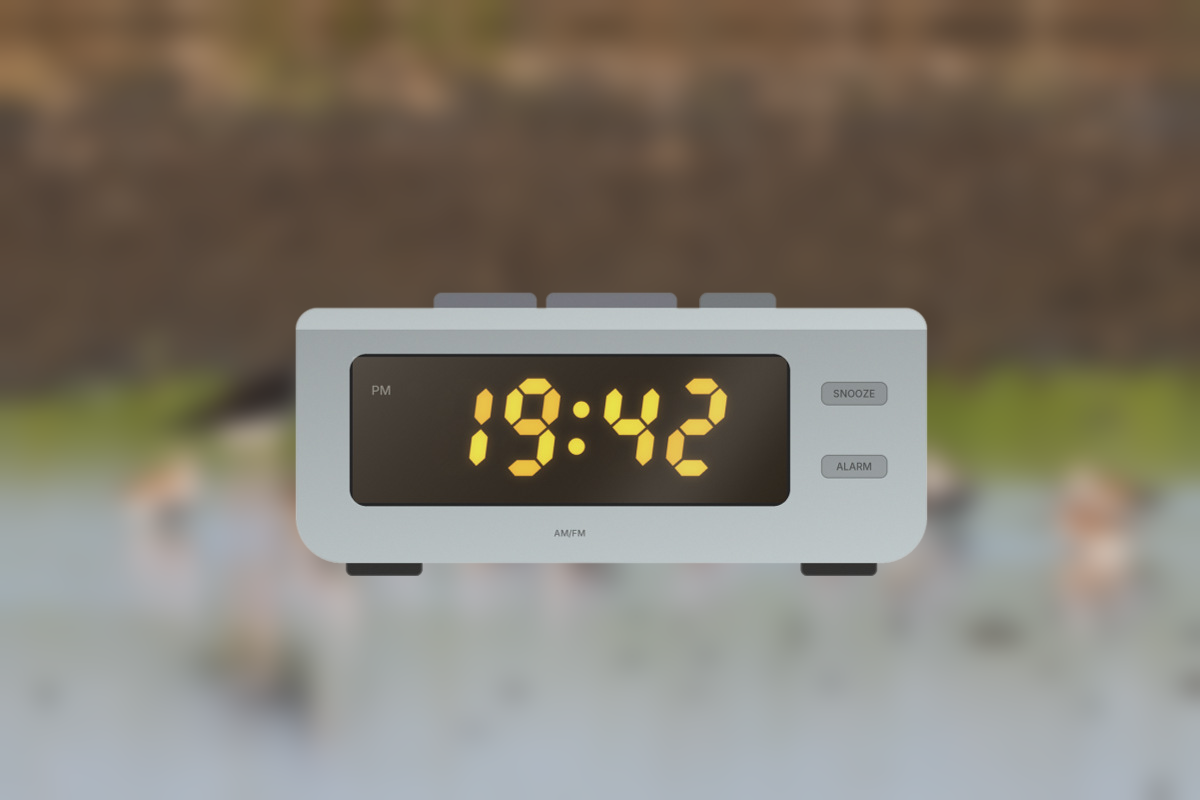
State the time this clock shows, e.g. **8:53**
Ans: **19:42**
